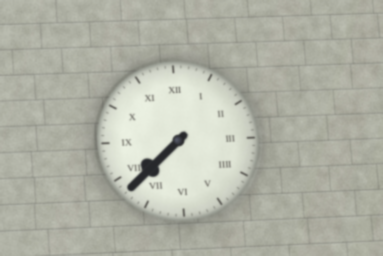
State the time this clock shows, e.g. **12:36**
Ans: **7:38**
